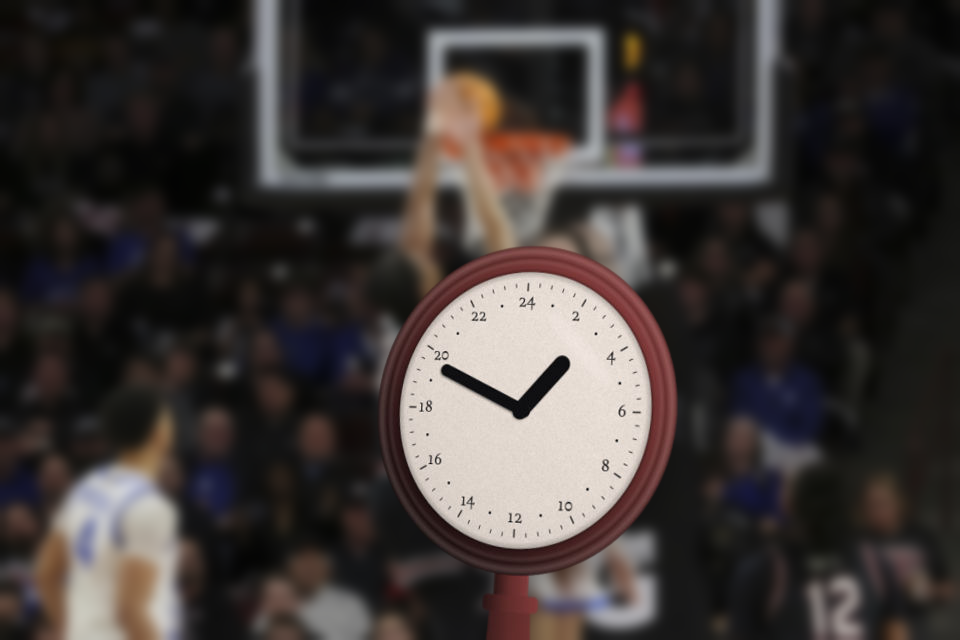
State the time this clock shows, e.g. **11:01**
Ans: **2:49**
